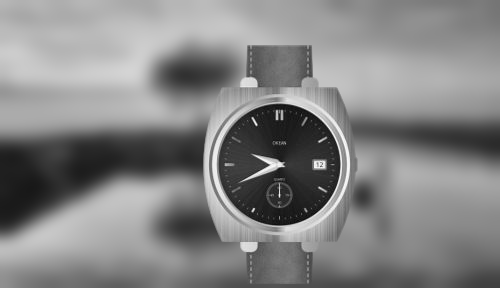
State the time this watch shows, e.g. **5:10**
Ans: **9:41**
